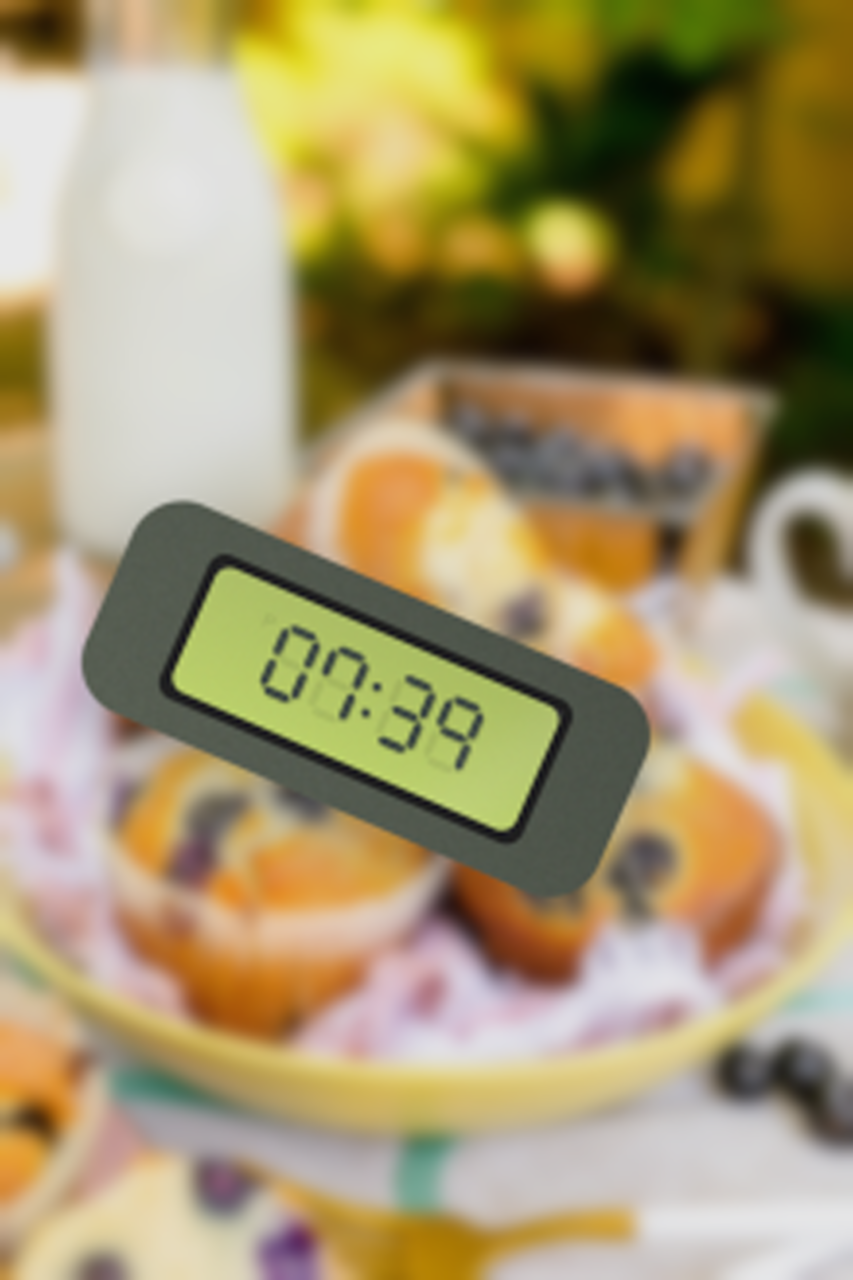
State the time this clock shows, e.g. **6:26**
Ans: **7:39**
